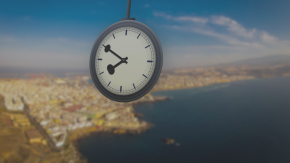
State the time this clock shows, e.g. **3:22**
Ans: **7:50**
